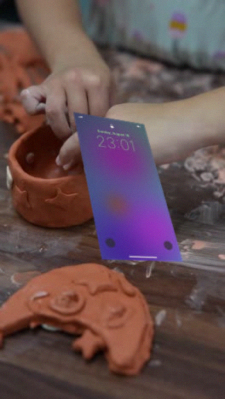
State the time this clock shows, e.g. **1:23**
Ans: **23:01**
